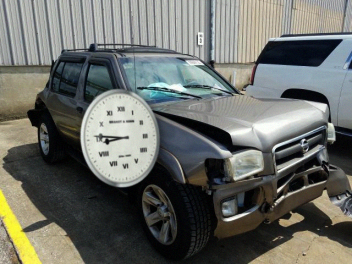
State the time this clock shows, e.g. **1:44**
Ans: **8:46**
